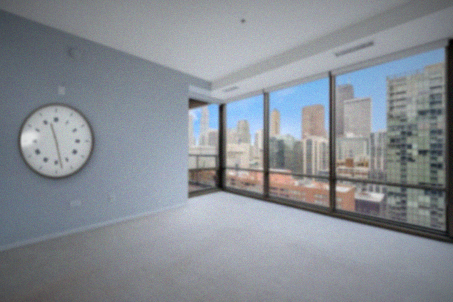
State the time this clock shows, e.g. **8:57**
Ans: **11:28**
